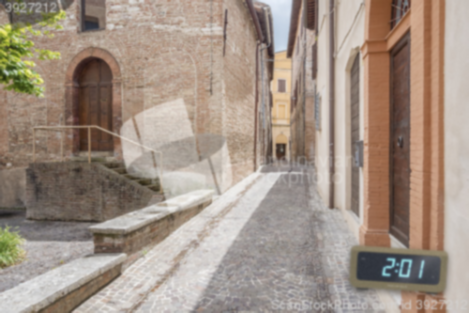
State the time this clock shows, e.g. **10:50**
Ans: **2:01**
